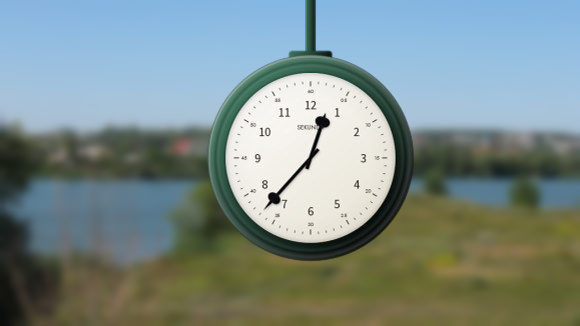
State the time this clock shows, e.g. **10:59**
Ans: **12:37**
